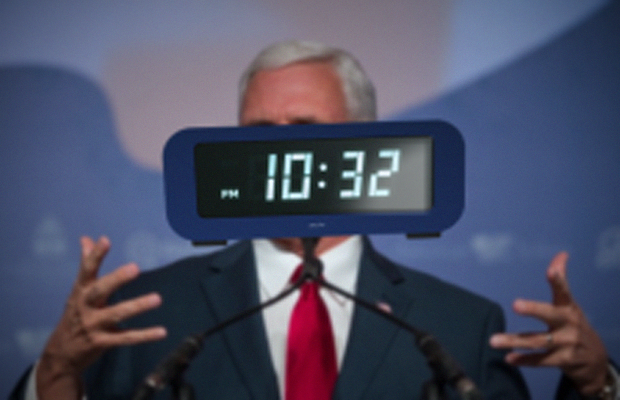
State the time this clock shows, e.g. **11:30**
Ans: **10:32**
